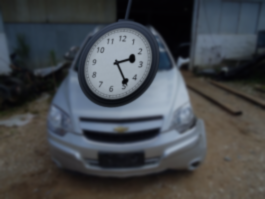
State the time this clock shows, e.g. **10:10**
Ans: **2:24**
